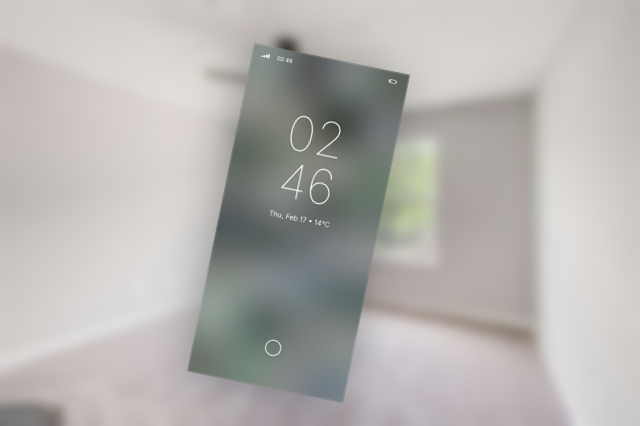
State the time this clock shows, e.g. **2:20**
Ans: **2:46**
